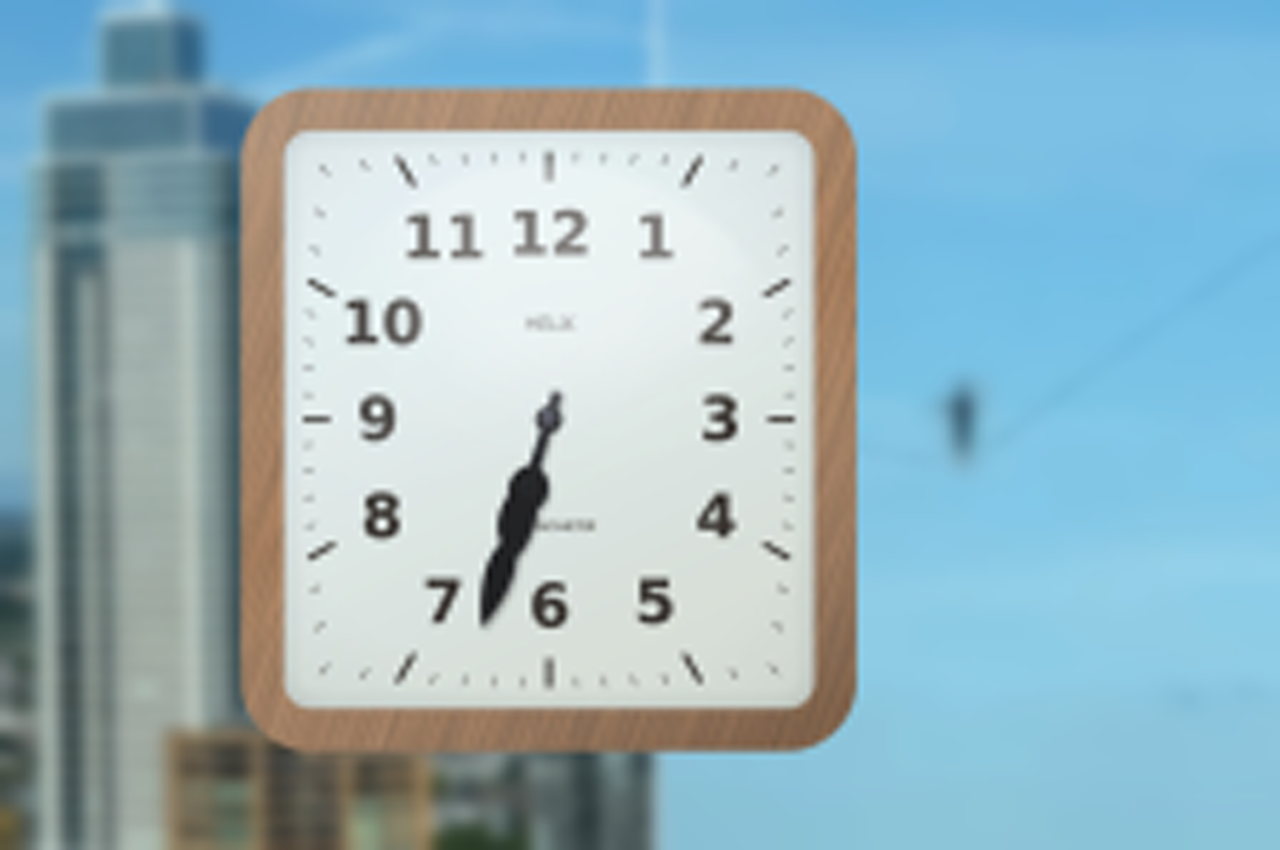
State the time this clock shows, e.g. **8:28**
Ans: **6:33**
